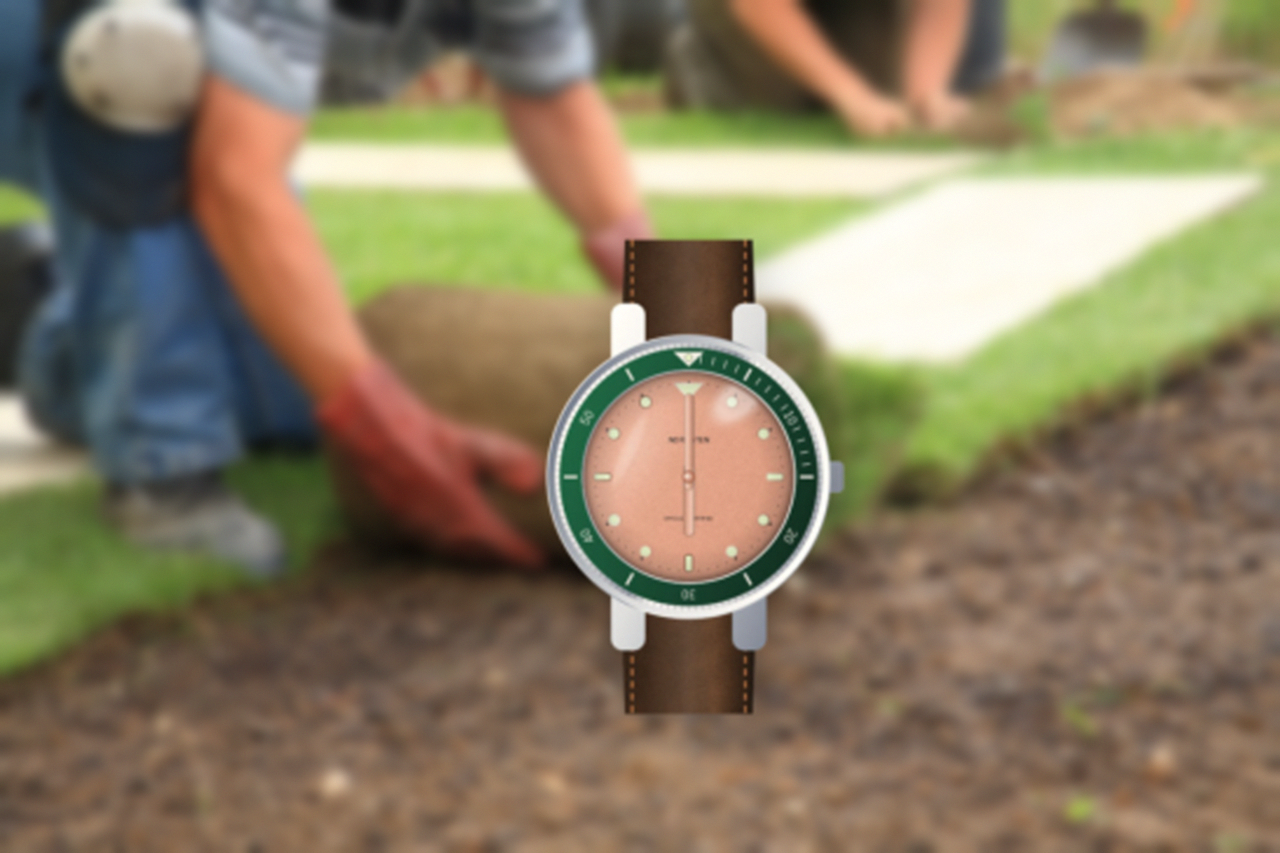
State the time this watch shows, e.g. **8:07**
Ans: **6:00**
